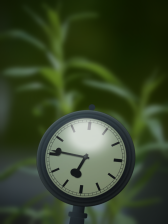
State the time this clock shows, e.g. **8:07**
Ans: **6:46**
